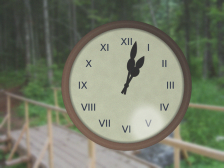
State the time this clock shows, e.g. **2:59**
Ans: **1:02**
